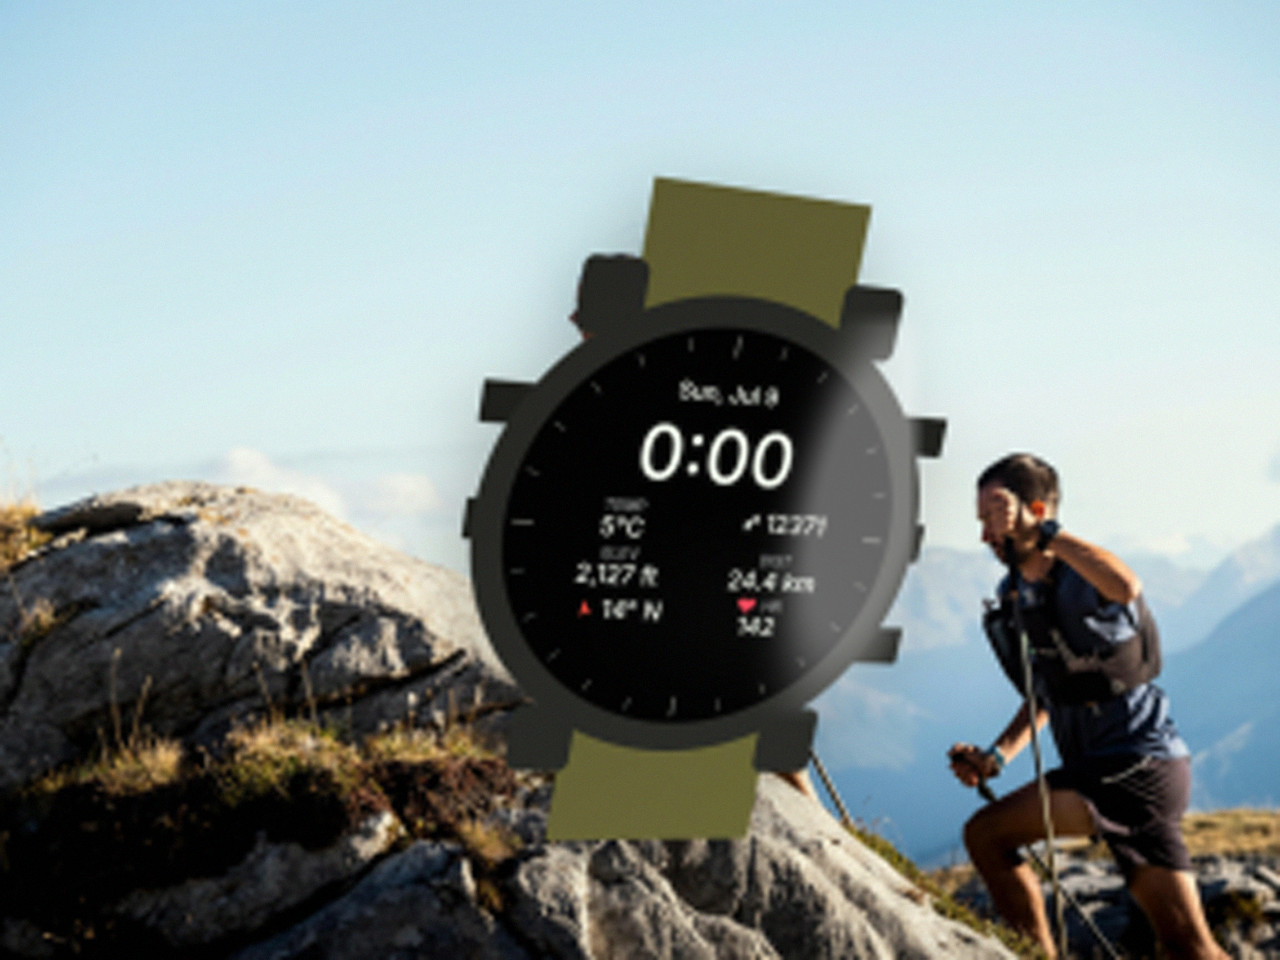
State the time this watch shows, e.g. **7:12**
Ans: **0:00**
